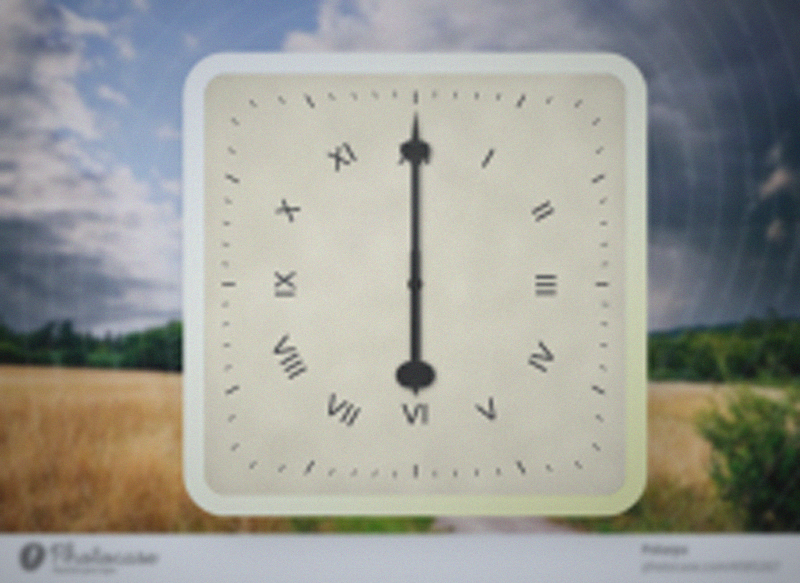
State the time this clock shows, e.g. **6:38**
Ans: **6:00**
